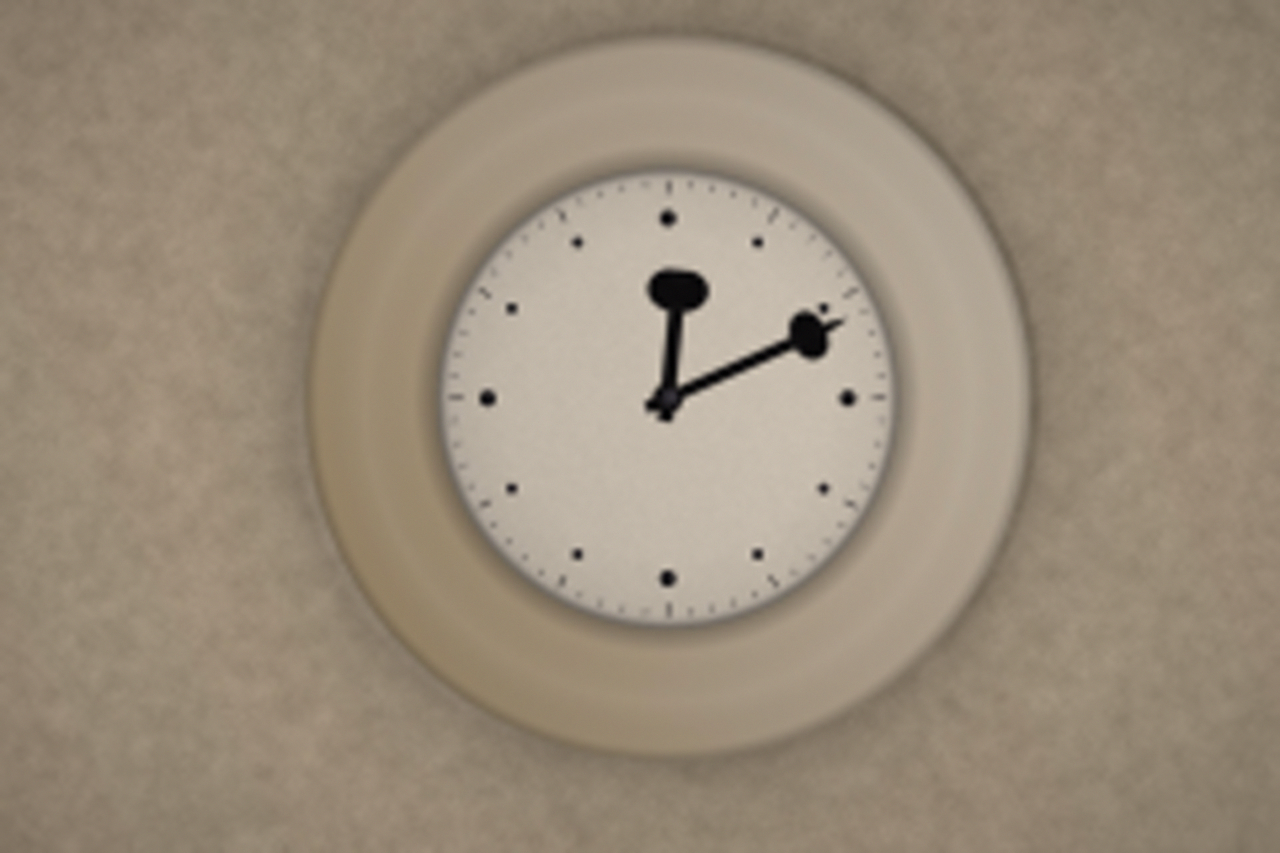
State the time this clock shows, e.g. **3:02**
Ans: **12:11**
